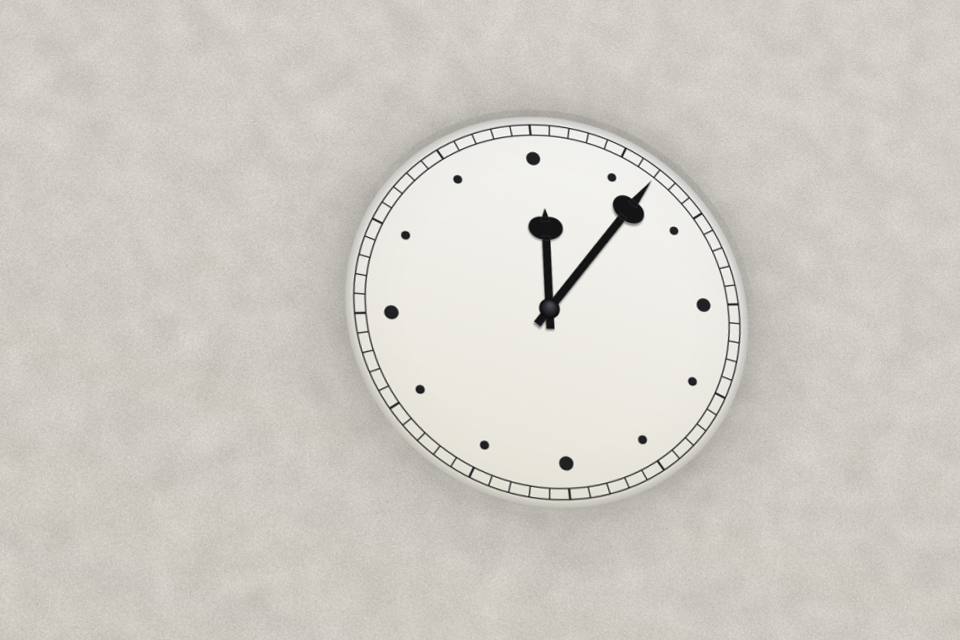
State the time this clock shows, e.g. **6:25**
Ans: **12:07**
